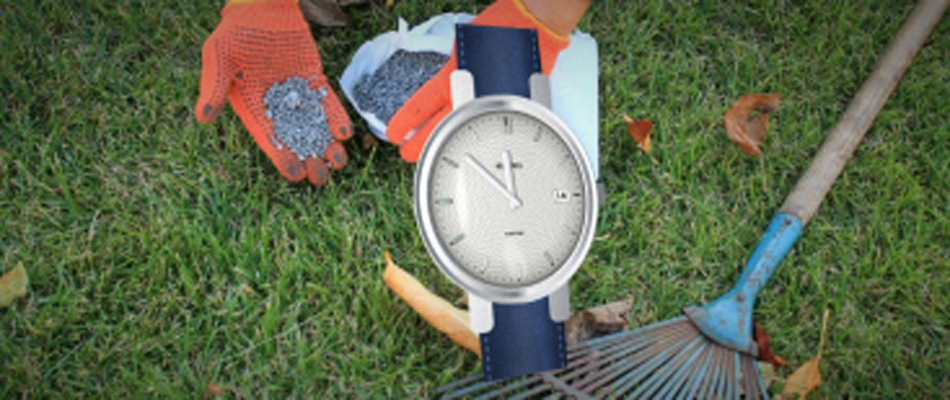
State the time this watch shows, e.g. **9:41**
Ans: **11:52**
